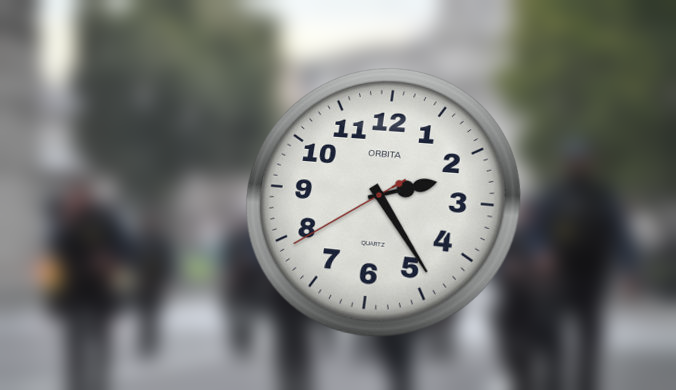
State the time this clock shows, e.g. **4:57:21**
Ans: **2:23:39**
